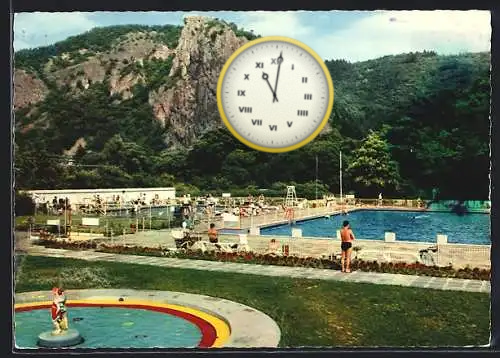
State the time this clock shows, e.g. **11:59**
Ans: **11:01**
